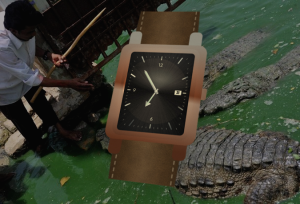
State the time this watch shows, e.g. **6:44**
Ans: **6:54**
